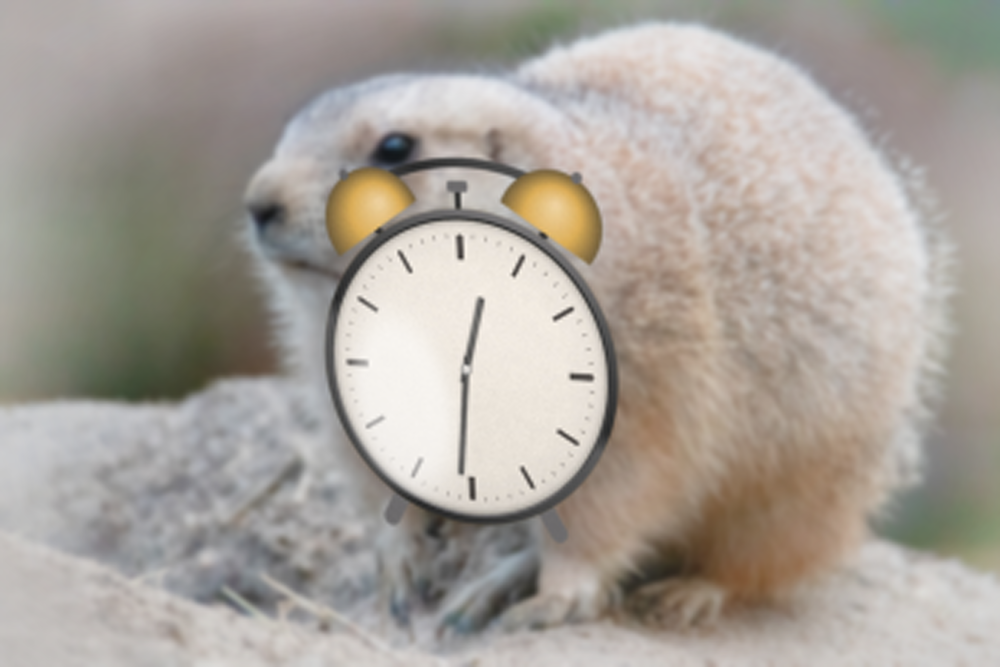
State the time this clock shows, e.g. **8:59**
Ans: **12:31**
